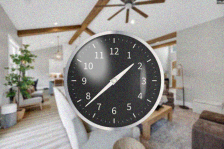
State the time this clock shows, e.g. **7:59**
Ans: **1:38**
